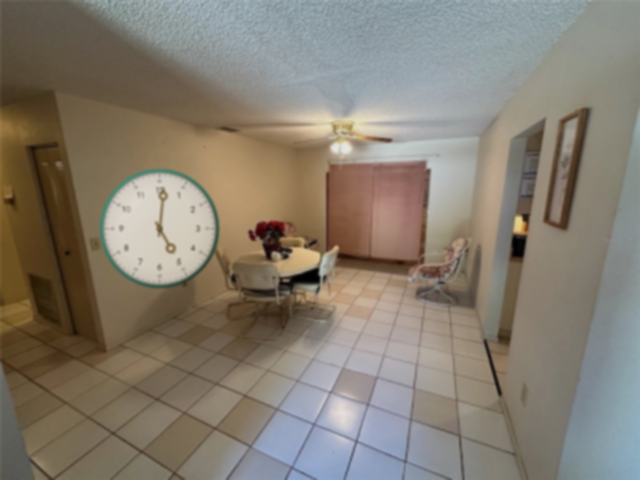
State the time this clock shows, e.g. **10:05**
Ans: **5:01**
